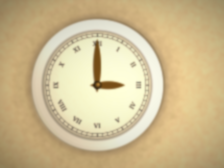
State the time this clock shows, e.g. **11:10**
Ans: **3:00**
